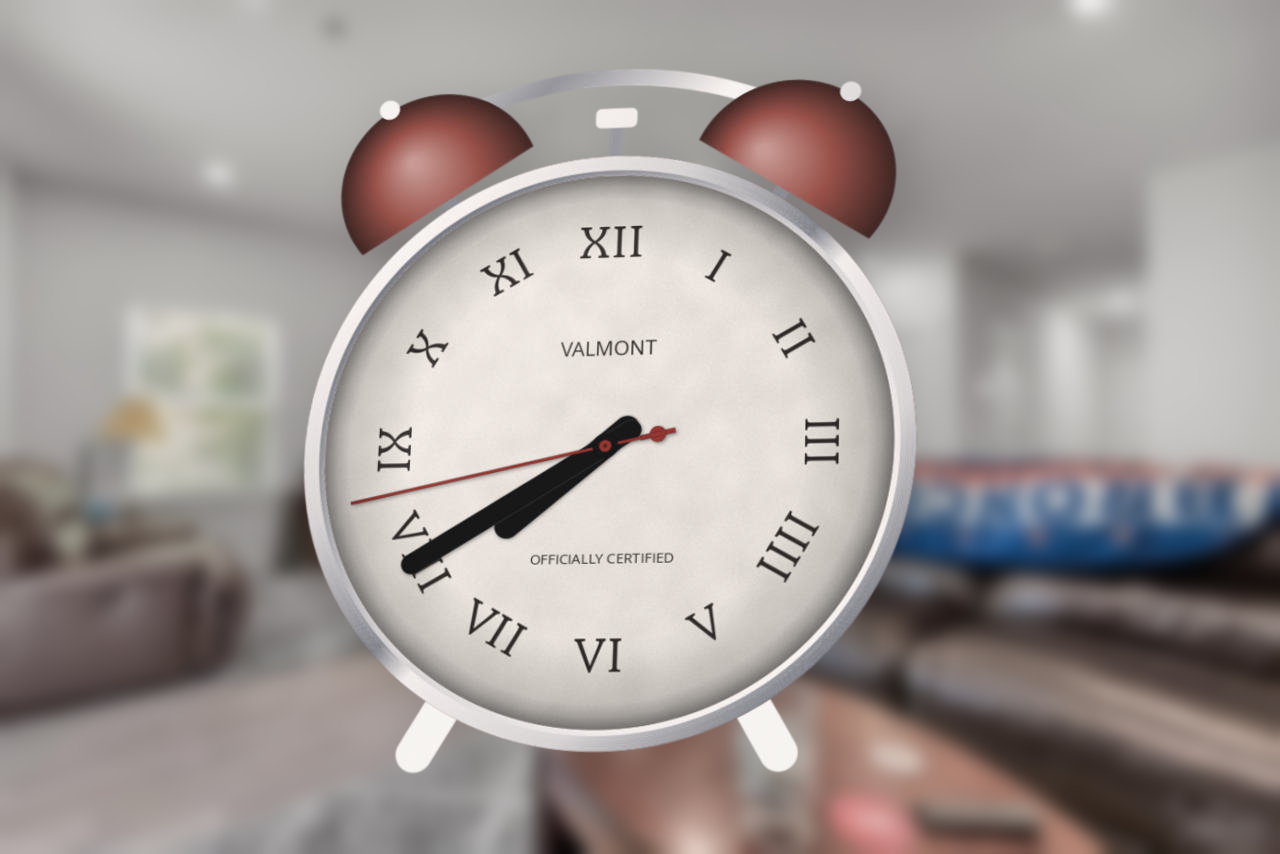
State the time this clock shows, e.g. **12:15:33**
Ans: **7:39:43**
